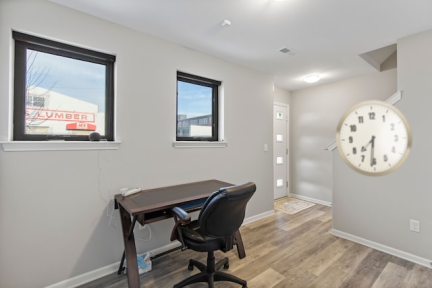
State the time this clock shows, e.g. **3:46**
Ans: **7:31**
